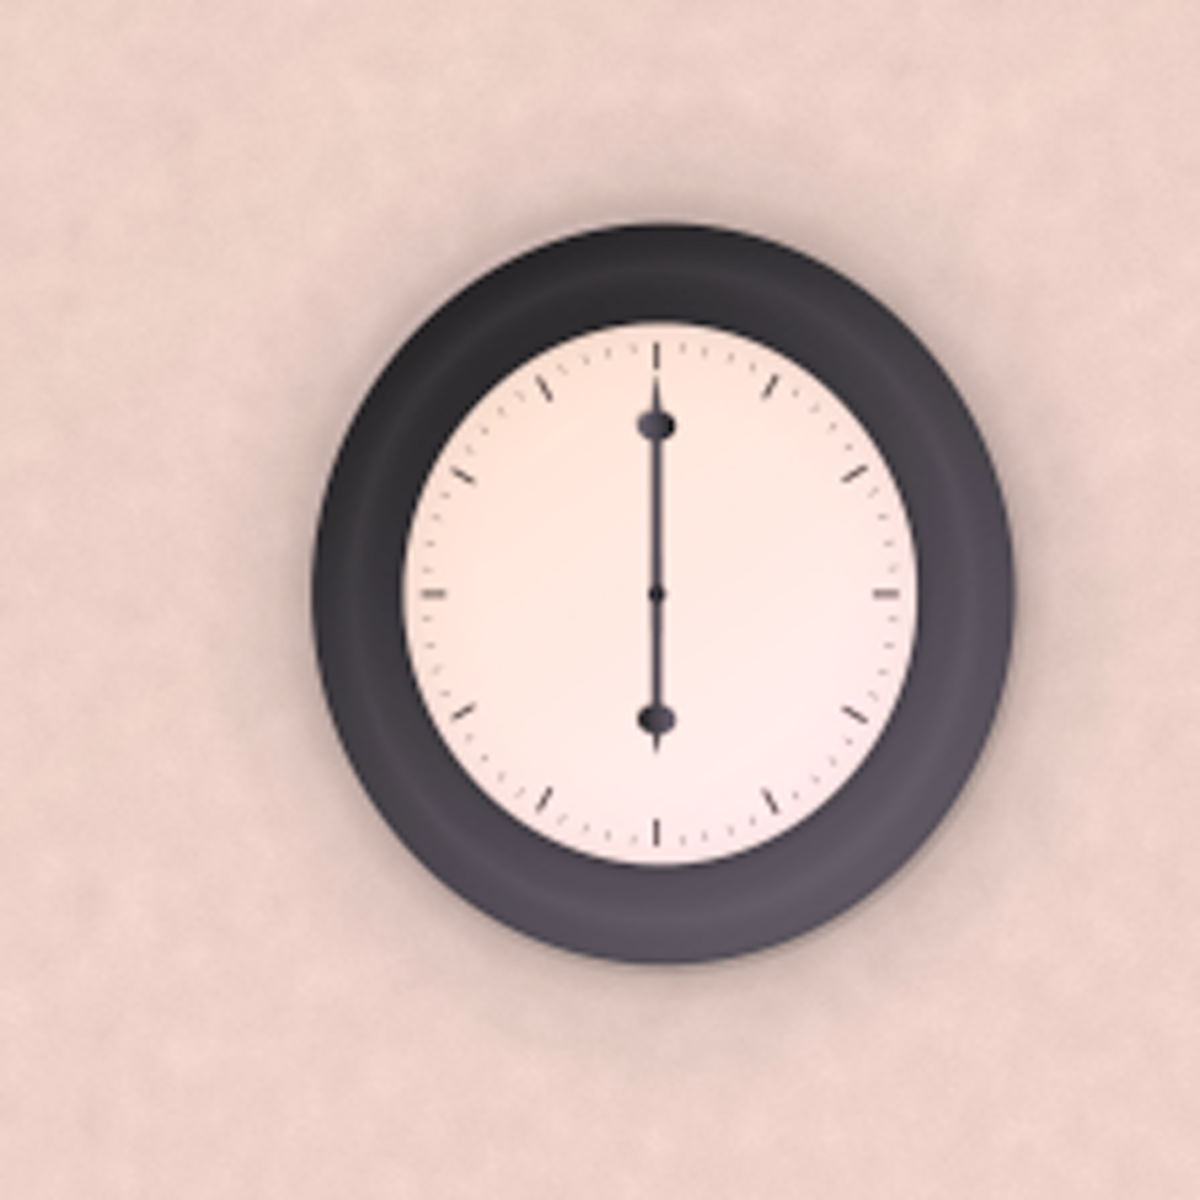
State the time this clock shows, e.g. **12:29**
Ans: **6:00**
